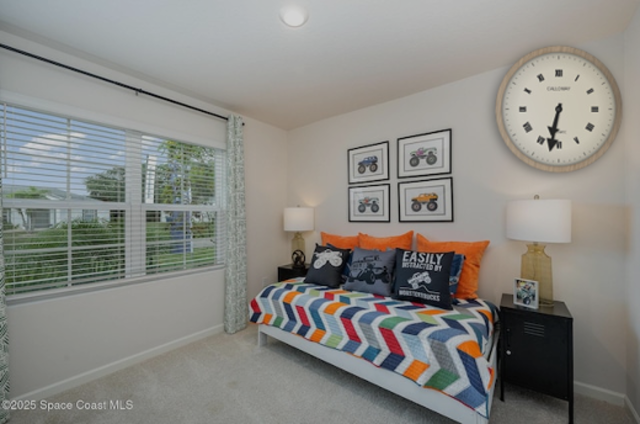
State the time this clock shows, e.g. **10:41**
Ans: **6:32**
